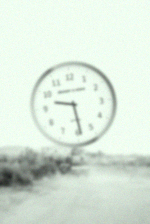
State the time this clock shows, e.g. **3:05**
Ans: **9:29**
